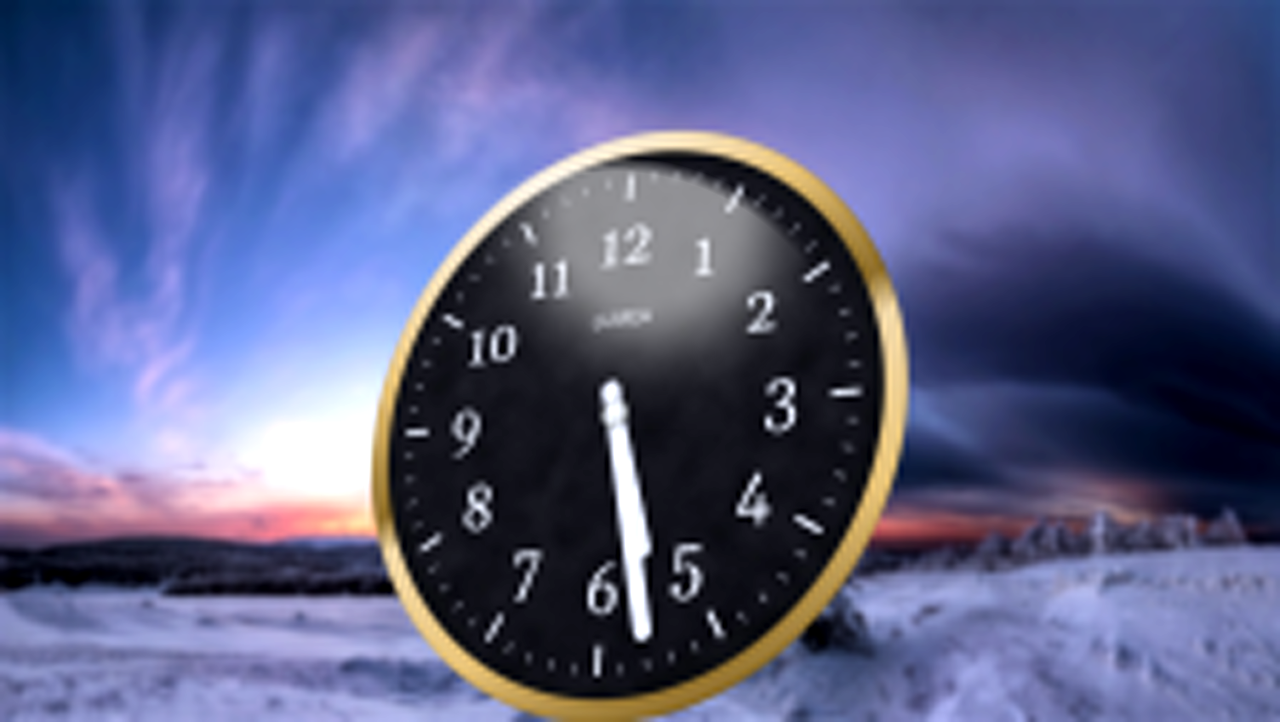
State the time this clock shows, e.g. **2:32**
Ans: **5:28**
